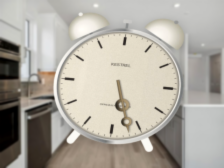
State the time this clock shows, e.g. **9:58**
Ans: **5:27**
